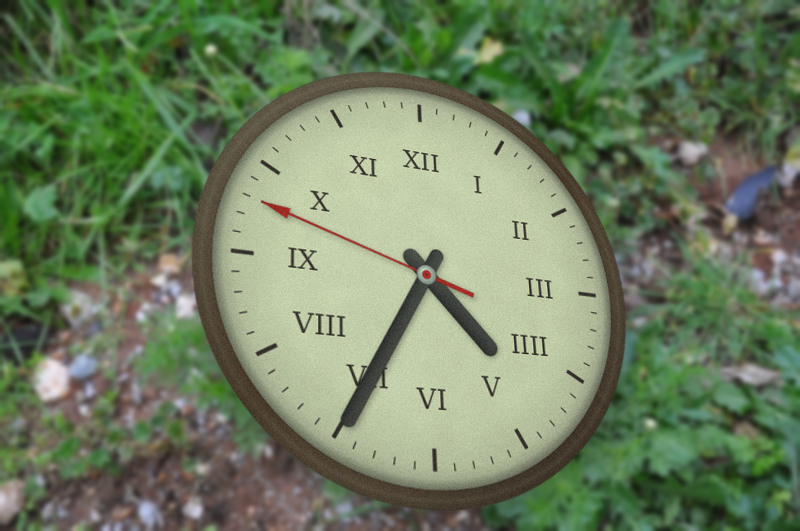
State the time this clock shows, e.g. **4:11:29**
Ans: **4:34:48**
